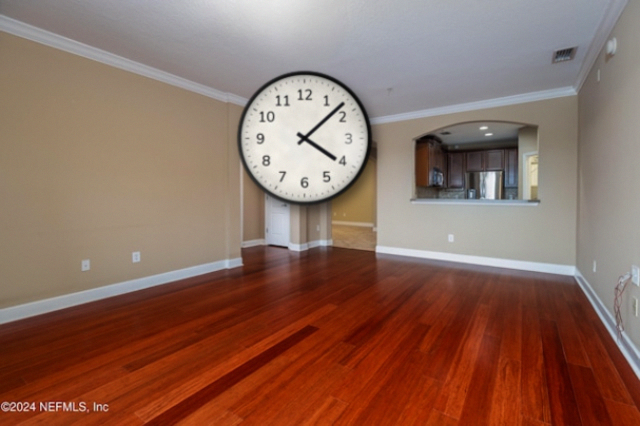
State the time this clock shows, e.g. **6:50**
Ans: **4:08**
